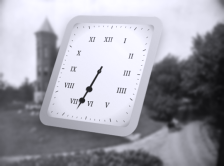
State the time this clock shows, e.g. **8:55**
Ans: **6:33**
